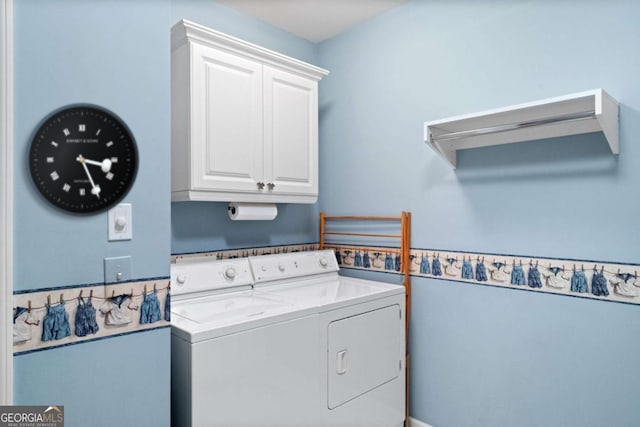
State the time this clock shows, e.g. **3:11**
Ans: **3:26**
